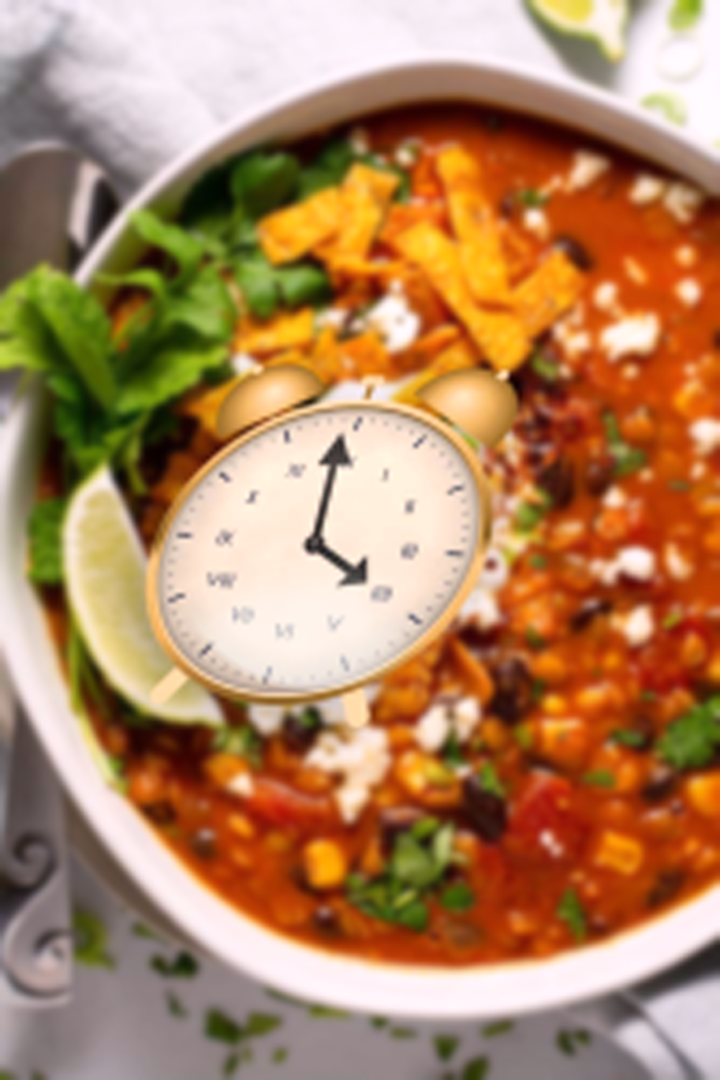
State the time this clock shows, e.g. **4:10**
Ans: **3:59**
